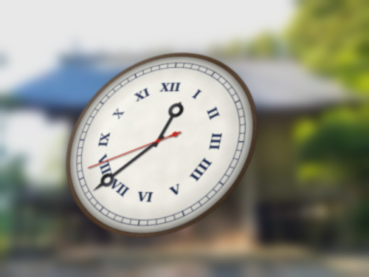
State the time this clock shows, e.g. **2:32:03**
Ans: **12:37:41**
